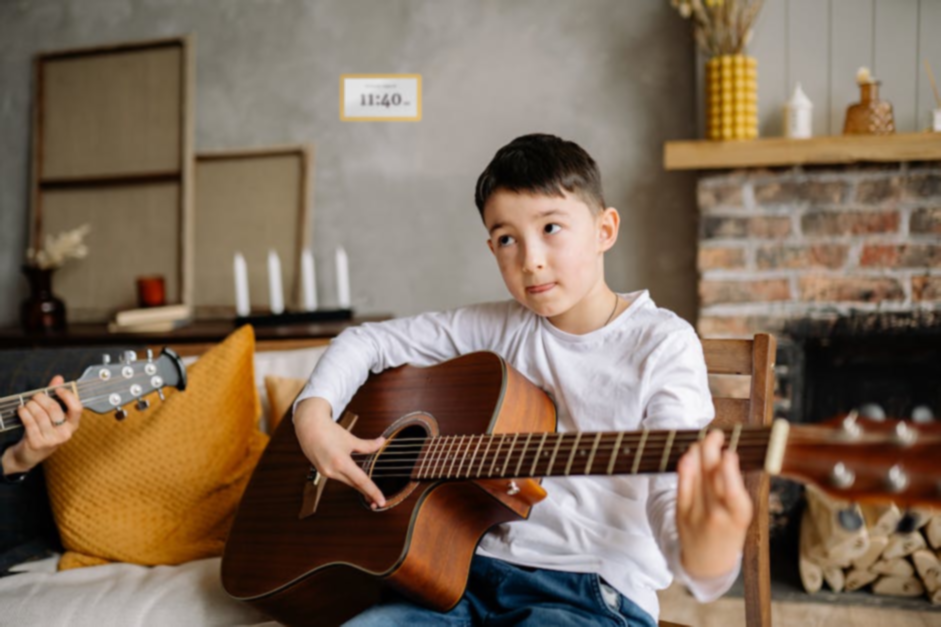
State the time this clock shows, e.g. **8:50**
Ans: **11:40**
